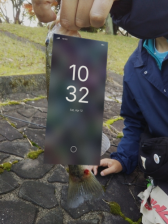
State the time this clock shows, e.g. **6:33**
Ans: **10:32**
